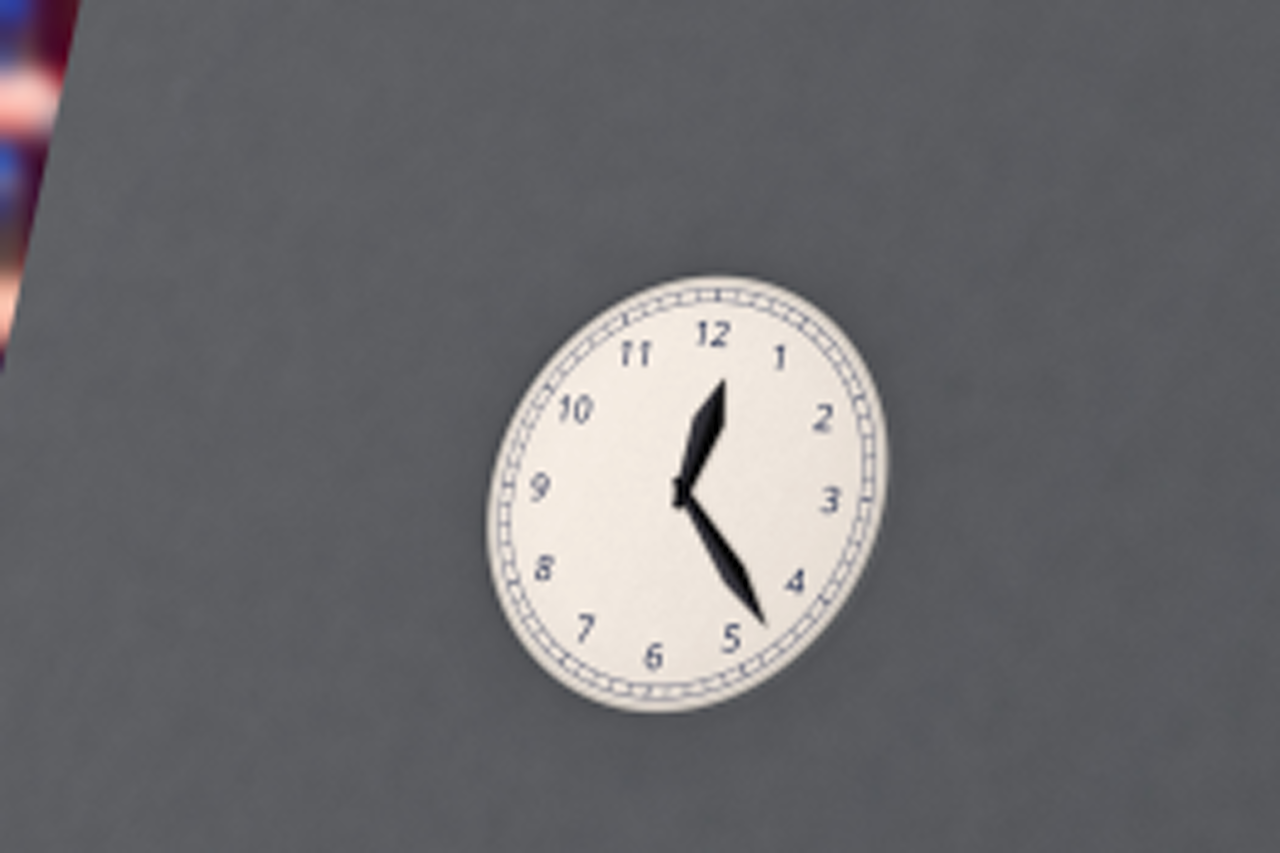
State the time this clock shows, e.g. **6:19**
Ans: **12:23**
